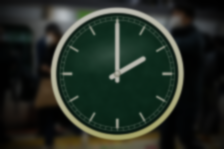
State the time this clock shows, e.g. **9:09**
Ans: **2:00**
